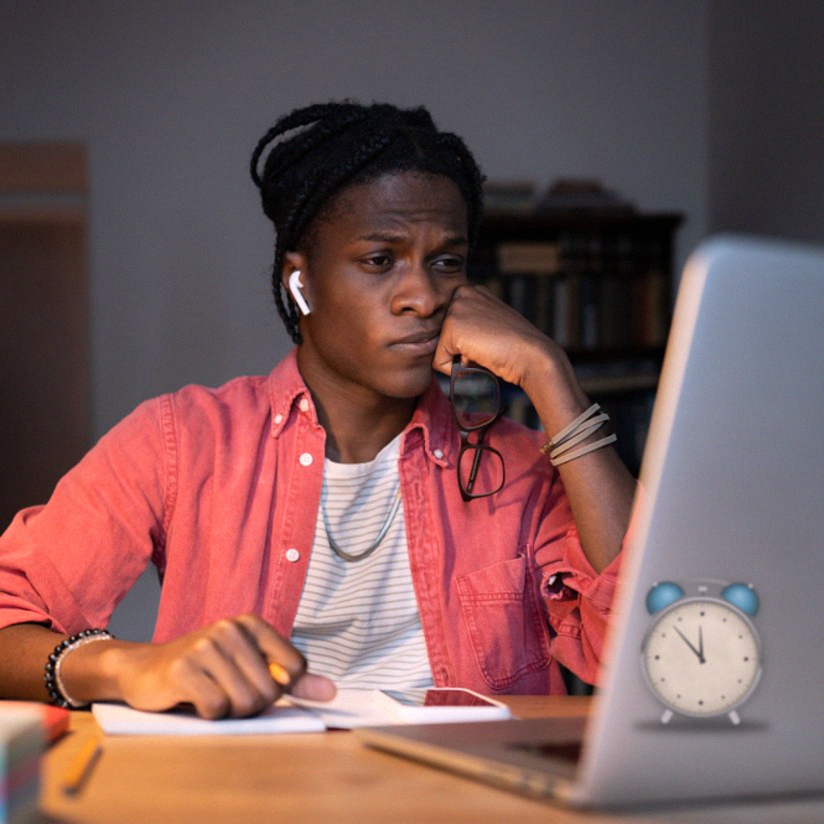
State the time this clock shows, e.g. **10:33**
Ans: **11:53**
